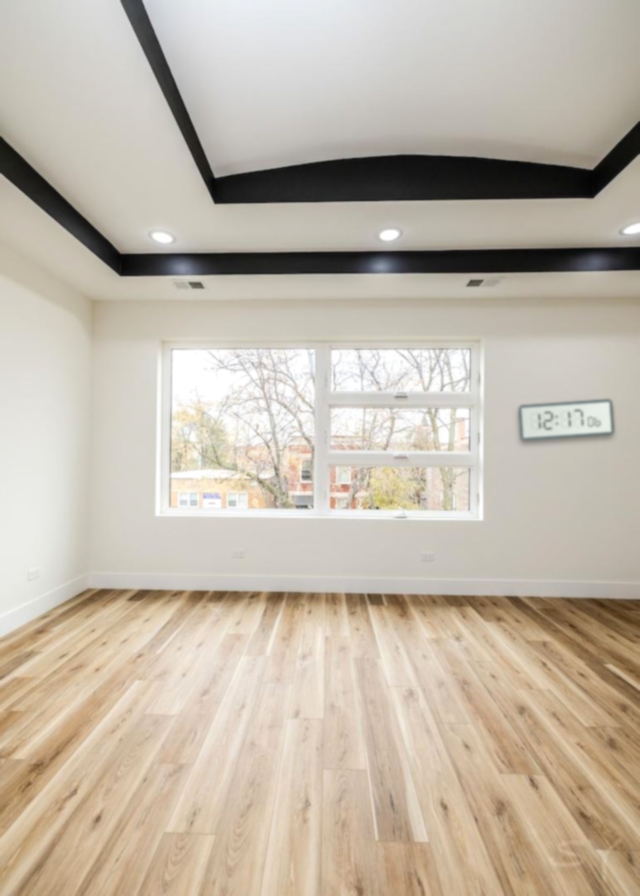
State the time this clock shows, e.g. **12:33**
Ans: **12:17**
